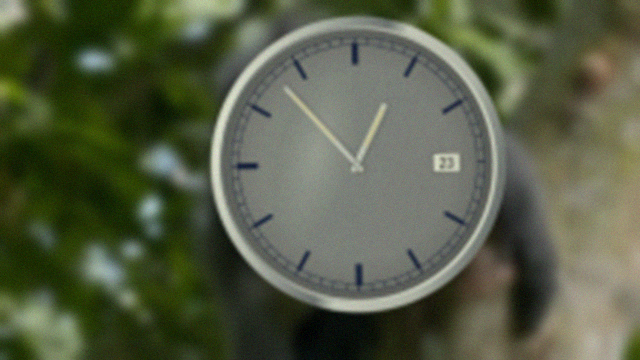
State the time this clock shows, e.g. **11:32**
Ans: **12:53**
